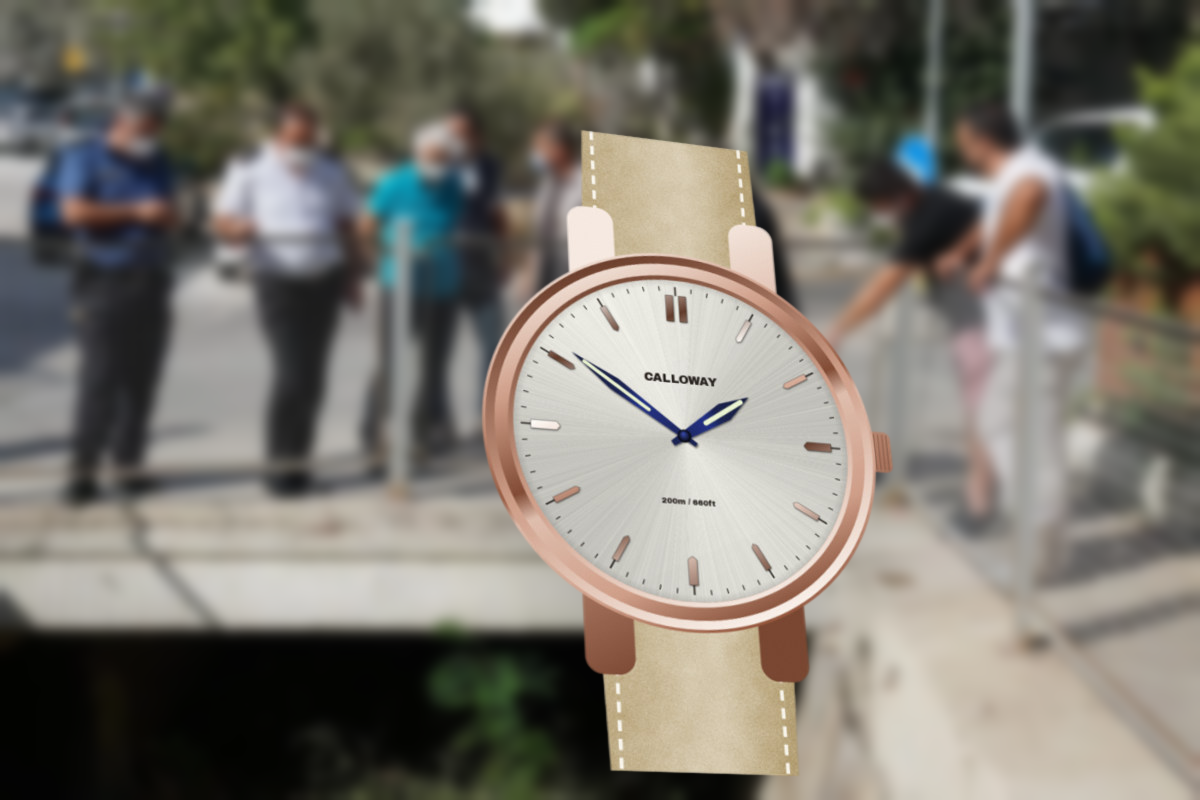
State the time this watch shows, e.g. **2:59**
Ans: **1:51**
